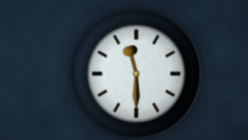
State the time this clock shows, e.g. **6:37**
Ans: **11:30**
